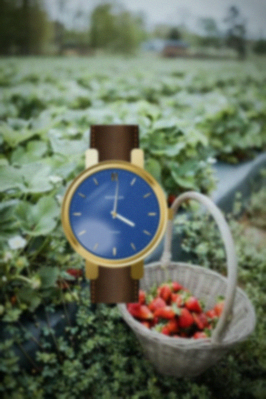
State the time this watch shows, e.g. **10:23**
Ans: **4:01**
